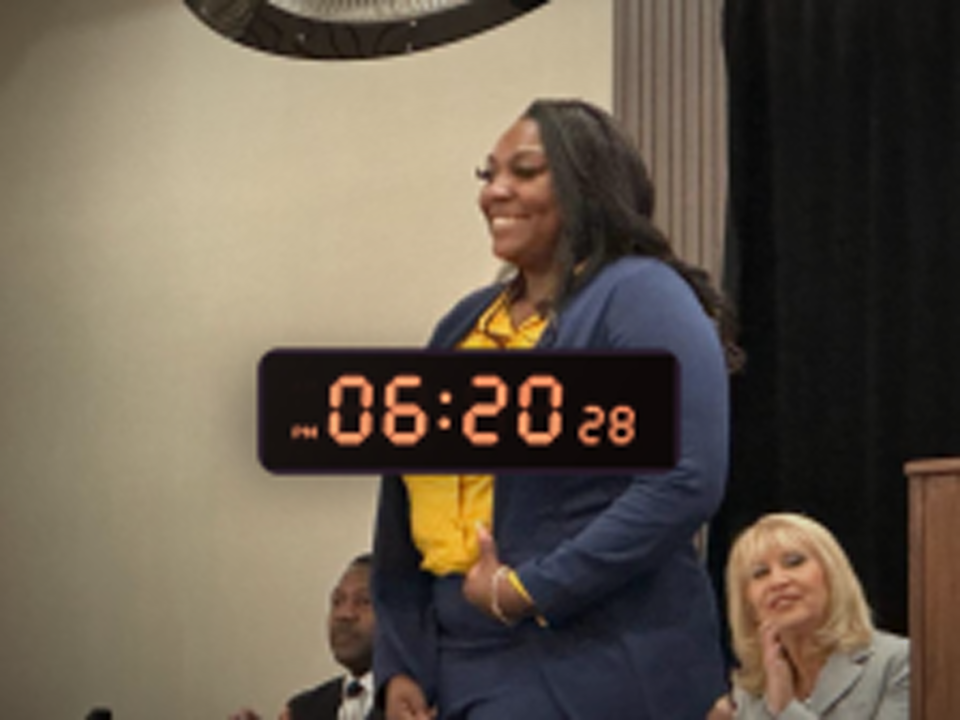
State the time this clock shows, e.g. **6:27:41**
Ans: **6:20:28**
